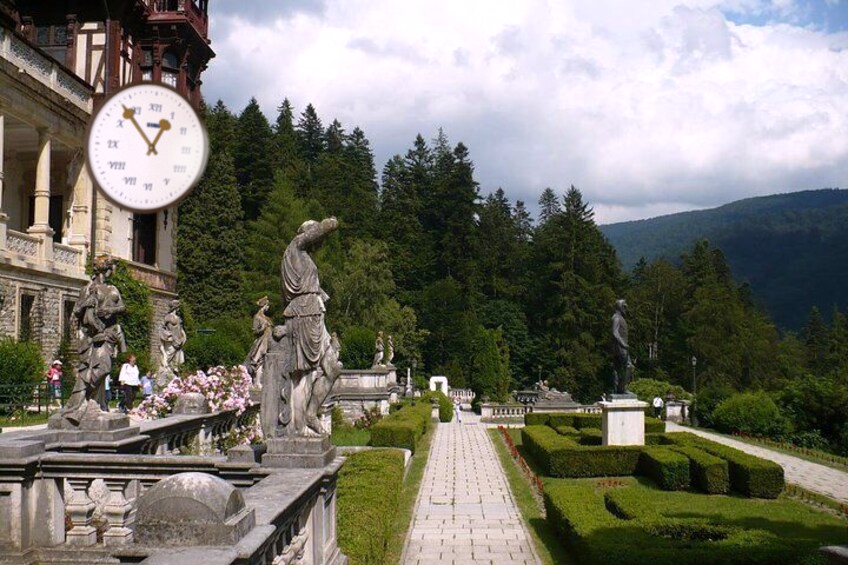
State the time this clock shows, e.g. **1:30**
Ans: **12:53**
